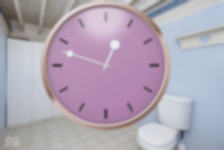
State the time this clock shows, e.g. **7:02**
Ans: **12:48**
